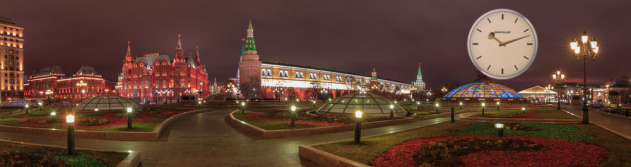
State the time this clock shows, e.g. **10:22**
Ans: **10:12**
